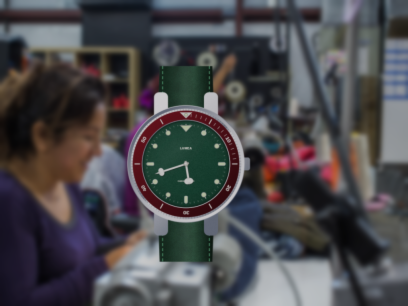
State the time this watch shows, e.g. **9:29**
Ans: **5:42**
